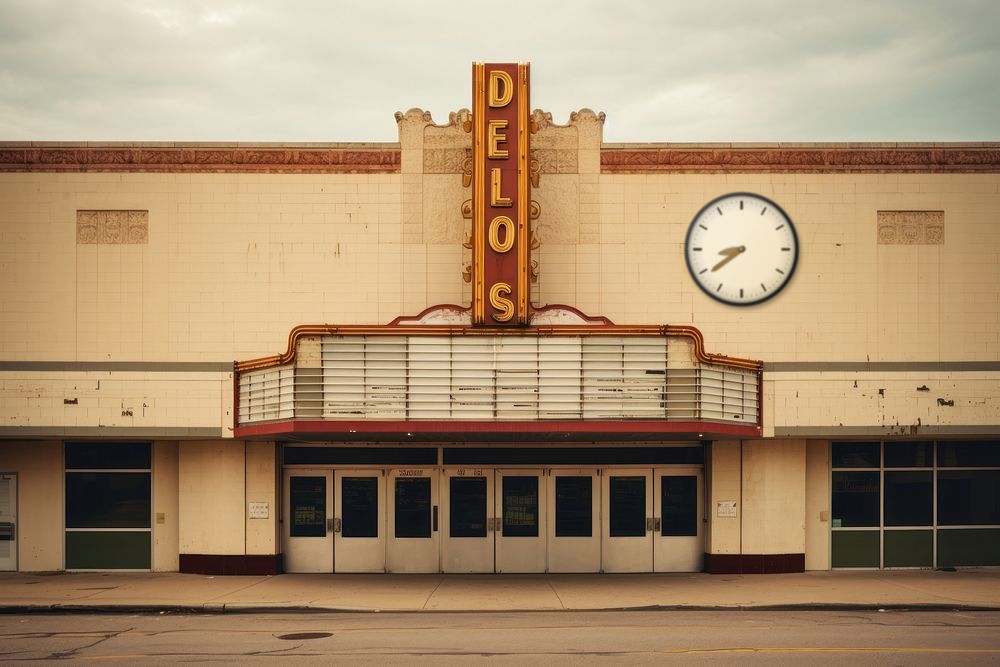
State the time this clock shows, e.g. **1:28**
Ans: **8:39**
